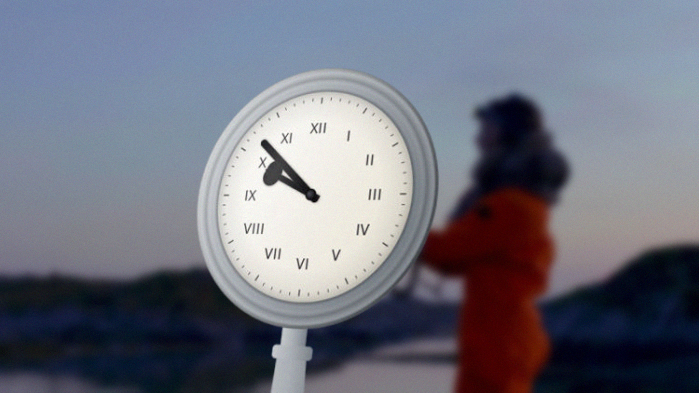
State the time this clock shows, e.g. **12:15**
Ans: **9:52**
